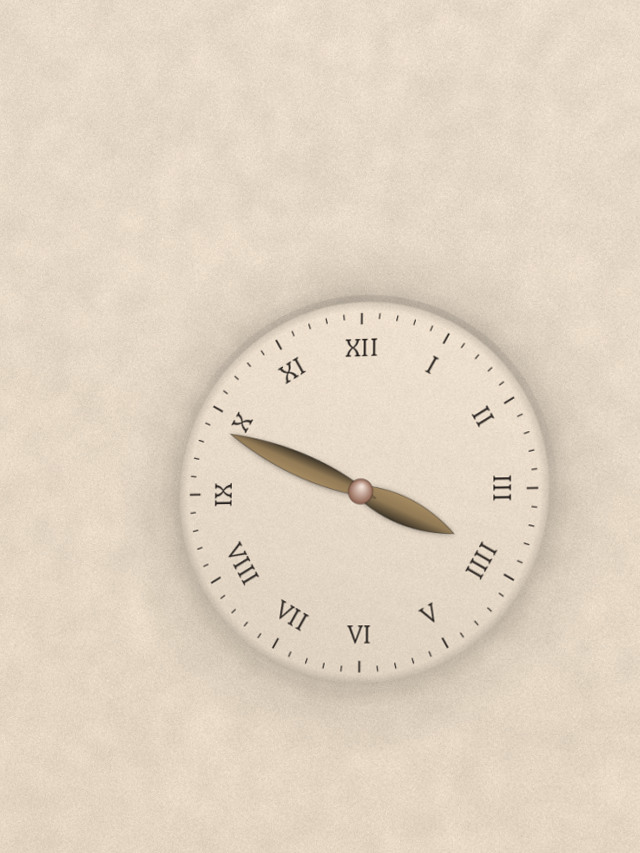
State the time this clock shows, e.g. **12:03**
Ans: **3:49**
